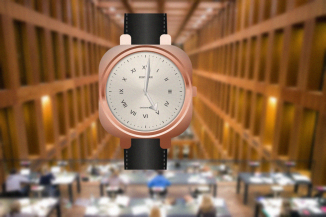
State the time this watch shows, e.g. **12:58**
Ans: **5:01**
